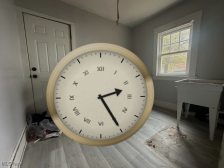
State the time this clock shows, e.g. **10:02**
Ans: **2:25**
